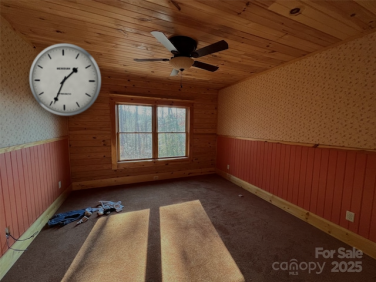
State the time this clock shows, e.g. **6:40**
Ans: **1:34**
